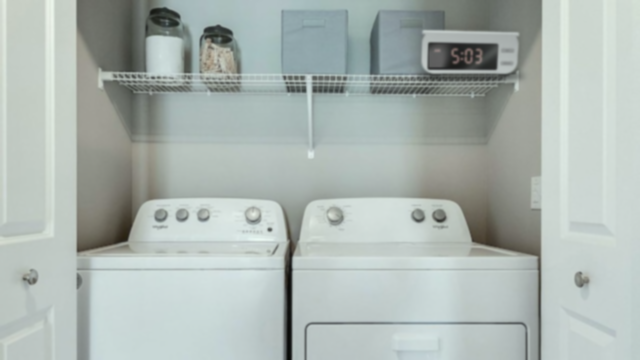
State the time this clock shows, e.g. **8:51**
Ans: **5:03**
